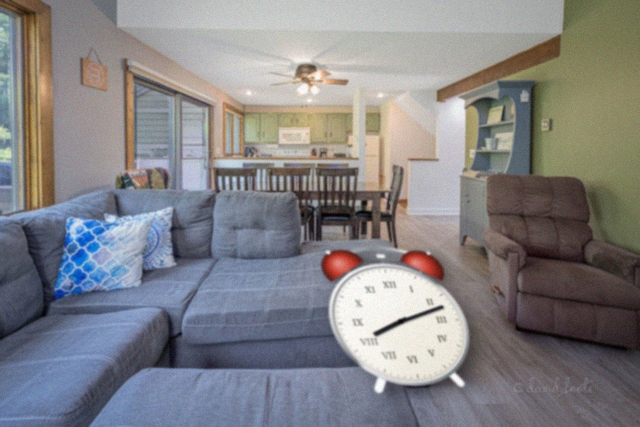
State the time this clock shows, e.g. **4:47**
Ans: **8:12**
